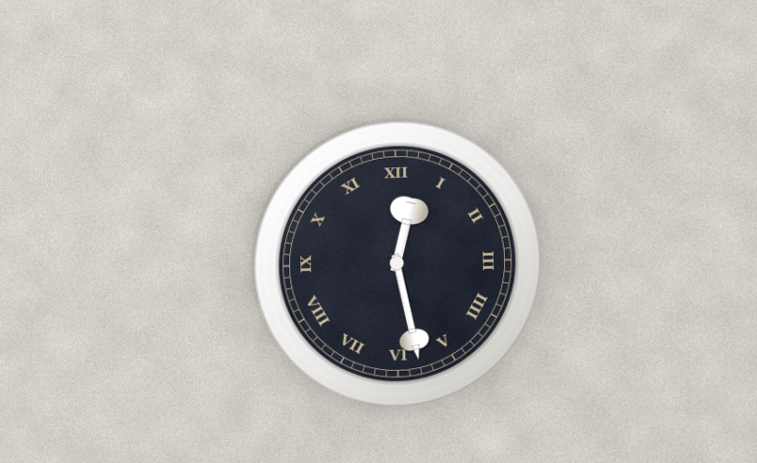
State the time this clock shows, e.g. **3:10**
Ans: **12:28**
